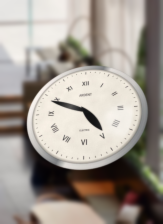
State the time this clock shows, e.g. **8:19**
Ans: **4:49**
